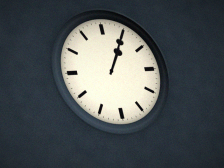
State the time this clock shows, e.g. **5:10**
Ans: **1:05**
